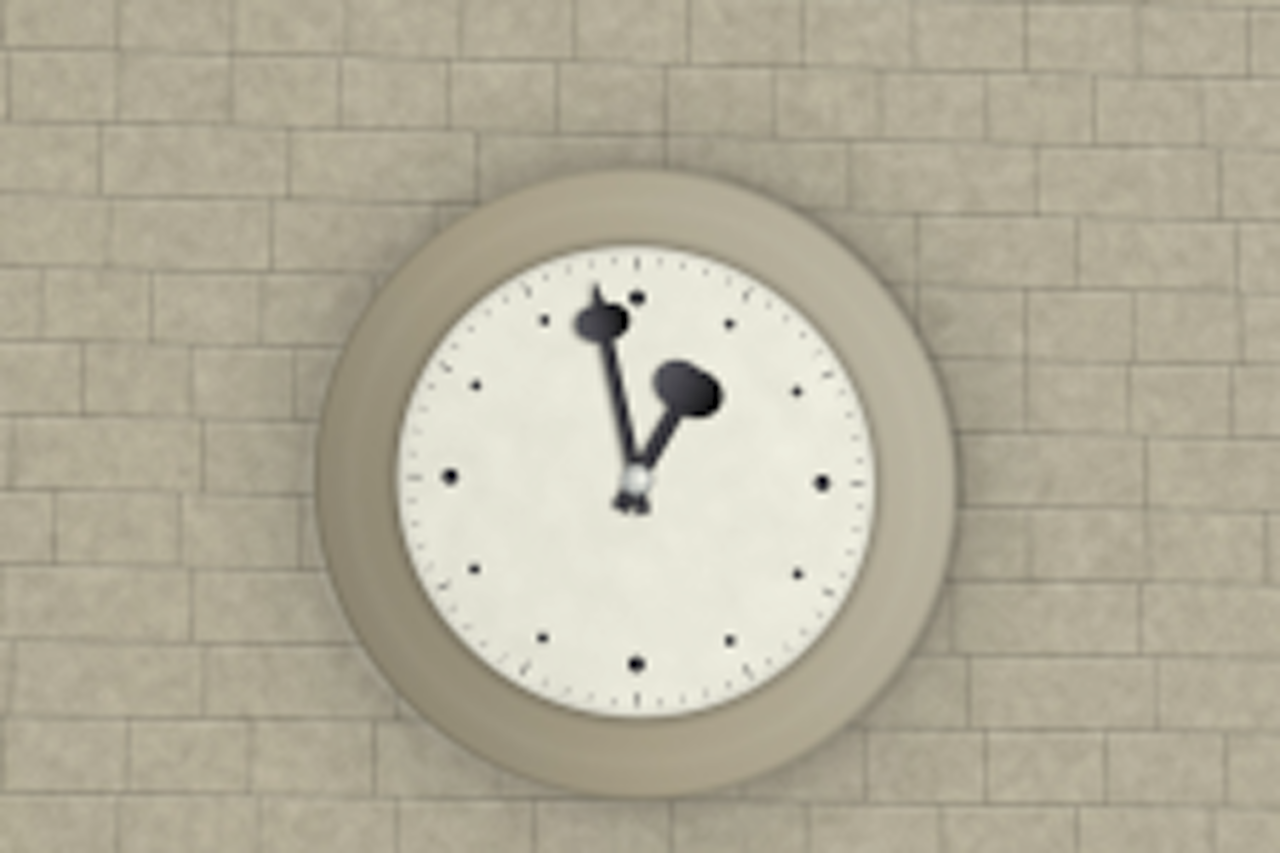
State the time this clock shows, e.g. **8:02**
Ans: **12:58**
